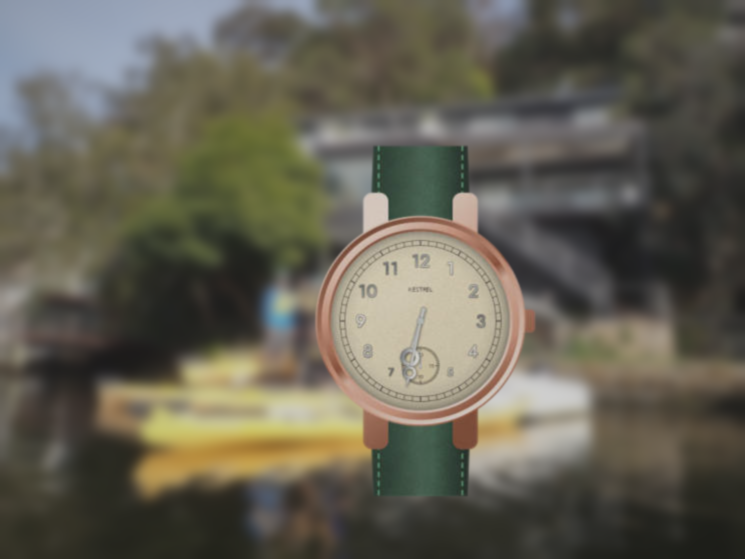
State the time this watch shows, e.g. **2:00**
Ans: **6:32**
